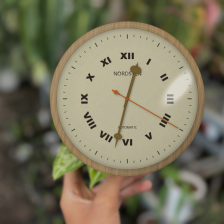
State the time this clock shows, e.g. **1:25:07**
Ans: **12:32:20**
